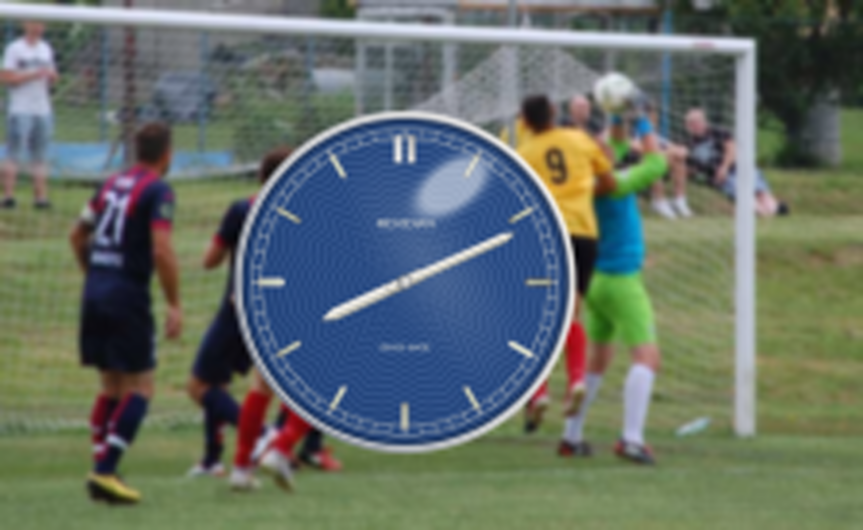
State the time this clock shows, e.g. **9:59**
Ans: **8:11**
